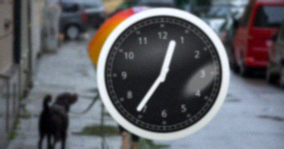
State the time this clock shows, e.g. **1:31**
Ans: **12:36**
